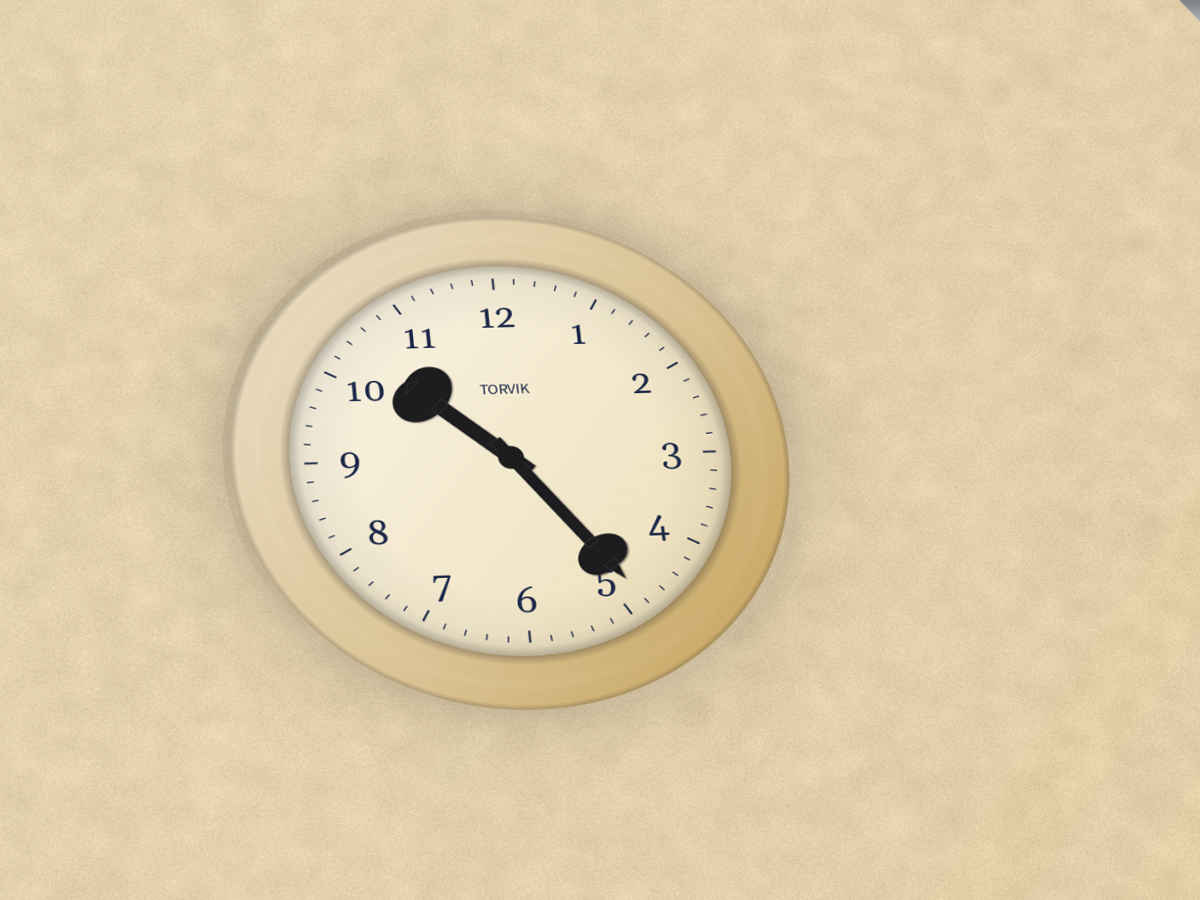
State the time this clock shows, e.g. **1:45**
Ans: **10:24**
